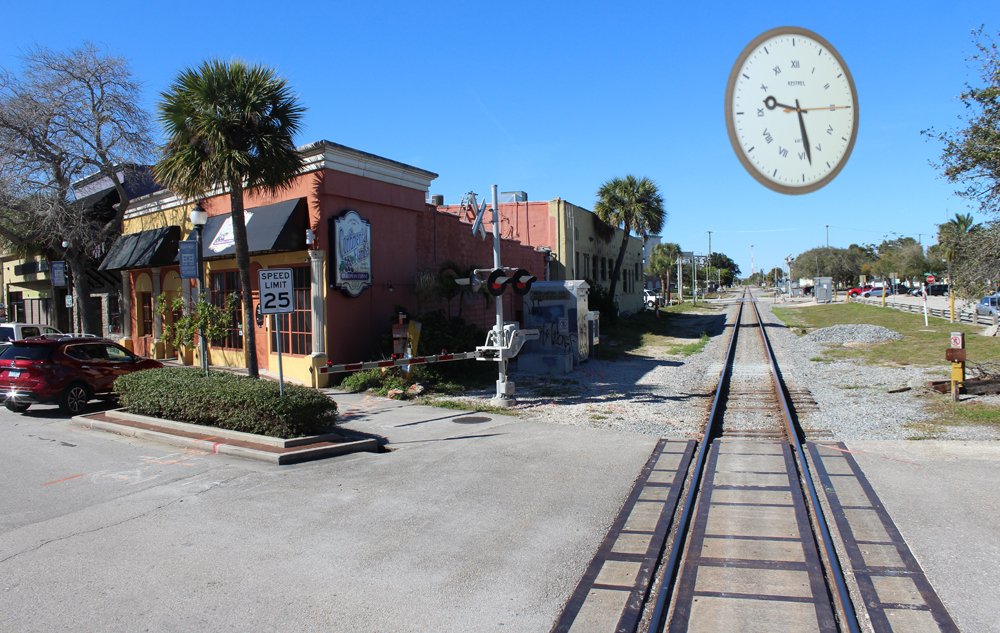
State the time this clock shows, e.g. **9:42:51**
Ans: **9:28:15**
